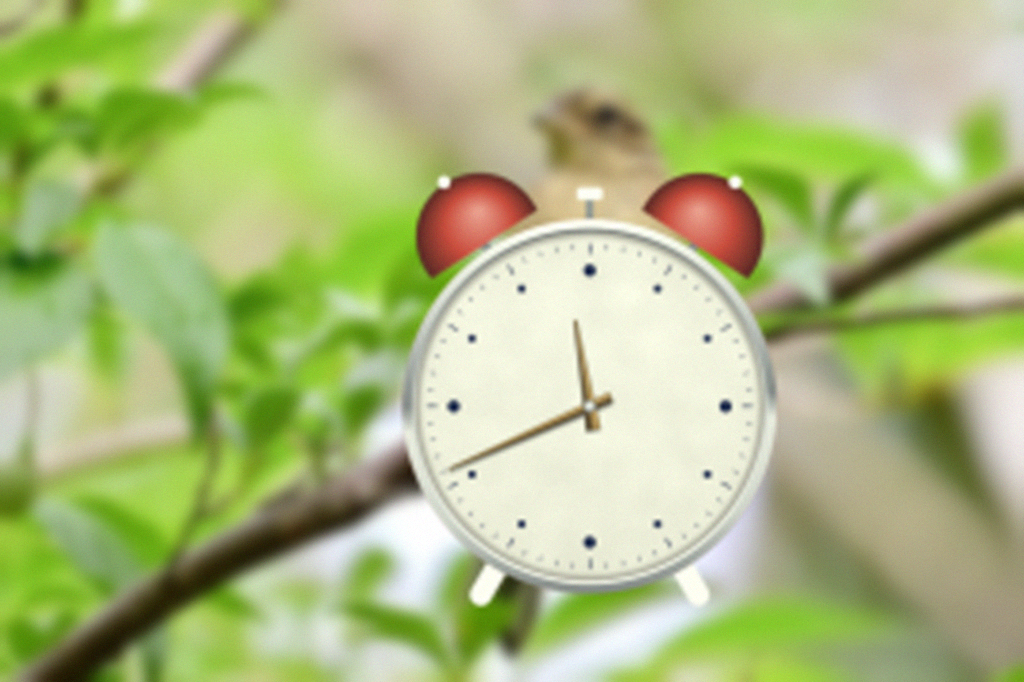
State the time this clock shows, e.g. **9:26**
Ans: **11:41**
